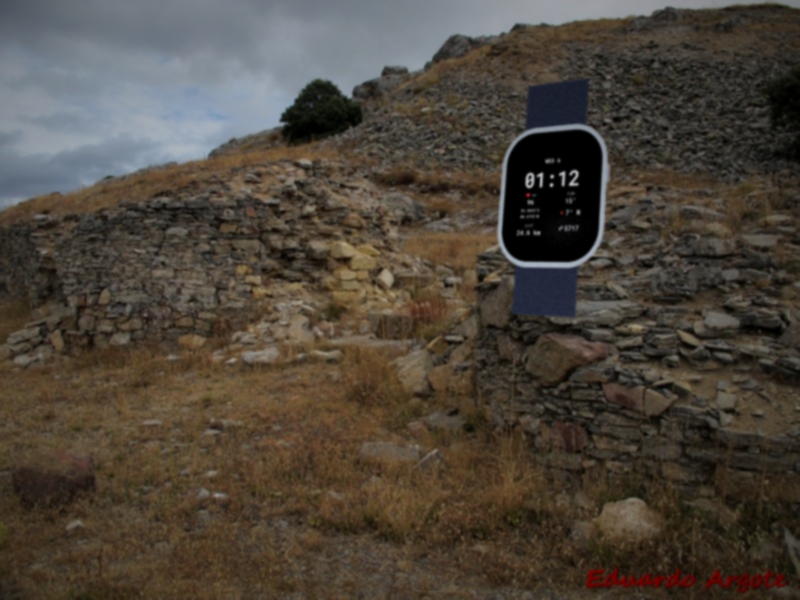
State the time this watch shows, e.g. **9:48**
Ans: **1:12**
